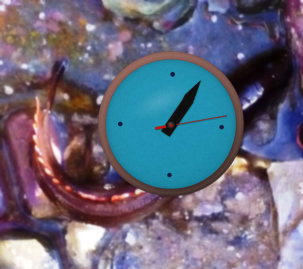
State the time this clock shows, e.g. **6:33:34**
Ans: **1:05:13**
